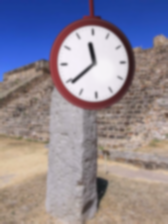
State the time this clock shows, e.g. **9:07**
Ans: **11:39**
